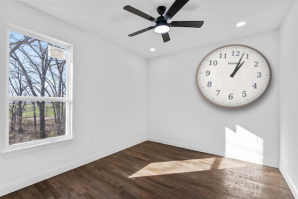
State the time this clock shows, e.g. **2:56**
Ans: **1:03**
